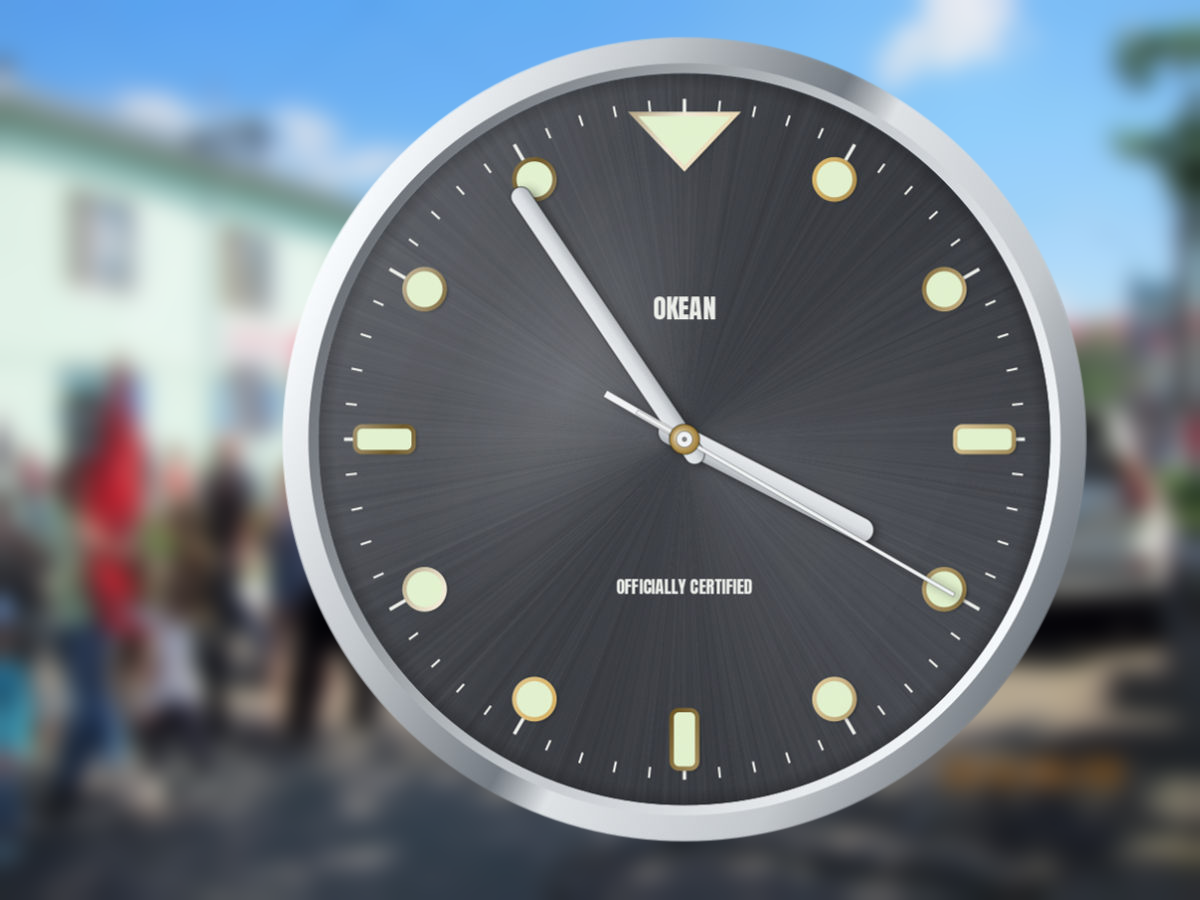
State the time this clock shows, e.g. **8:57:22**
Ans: **3:54:20**
